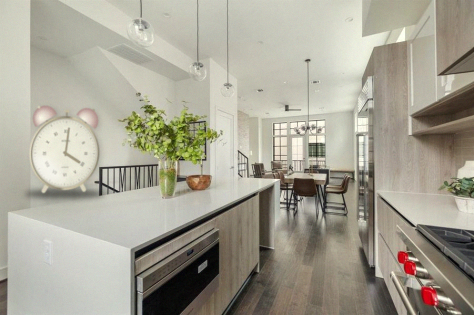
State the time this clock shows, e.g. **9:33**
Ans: **4:01**
